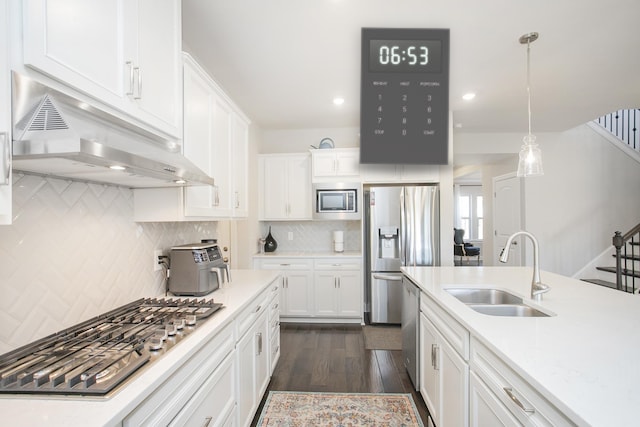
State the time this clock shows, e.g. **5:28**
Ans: **6:53**
